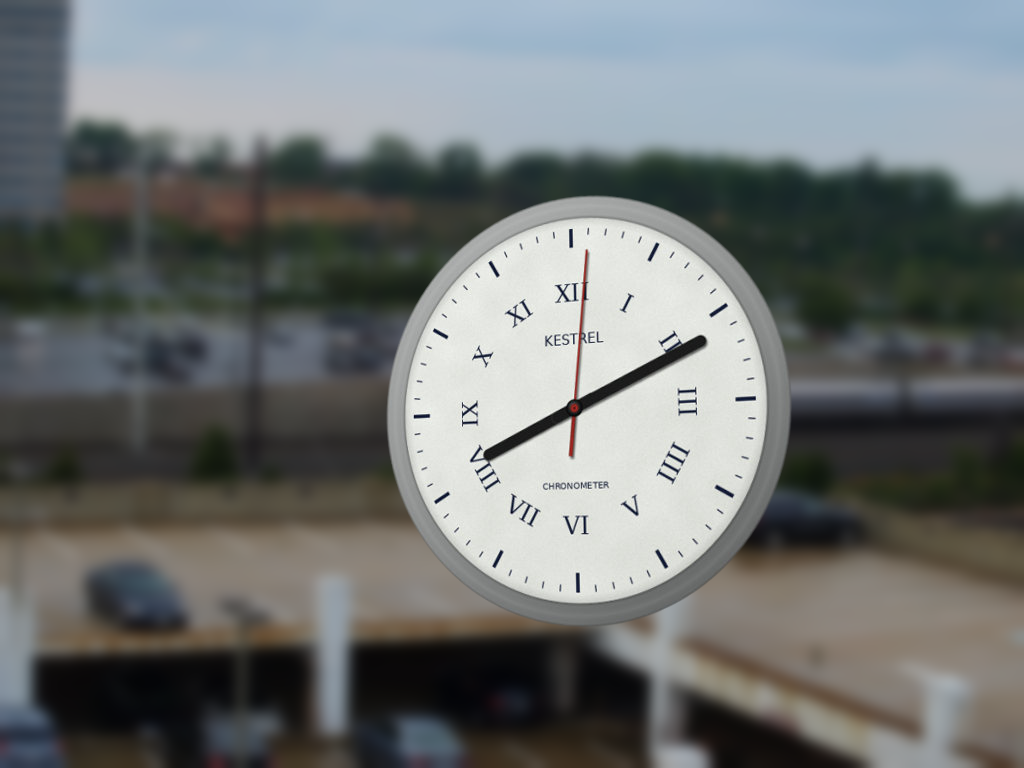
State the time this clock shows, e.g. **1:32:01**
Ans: **8:11:01**
